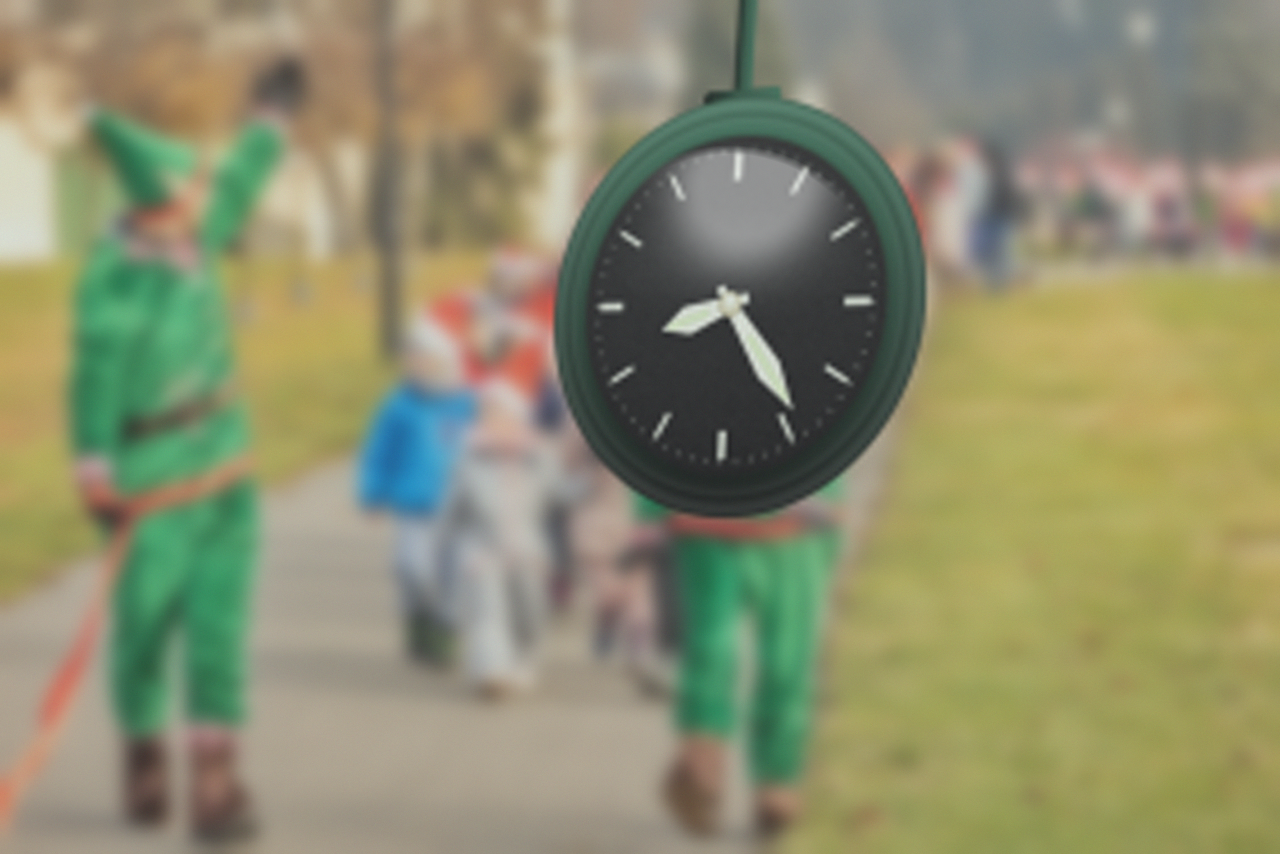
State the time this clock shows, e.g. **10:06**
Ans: **8:24**
